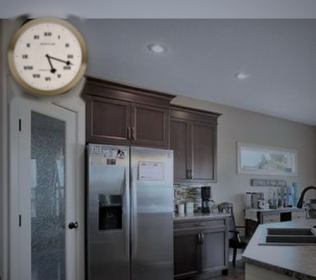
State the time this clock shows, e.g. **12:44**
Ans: **5:18**
